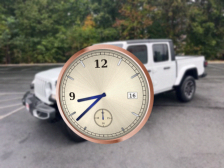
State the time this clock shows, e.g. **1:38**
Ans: **8:38**
